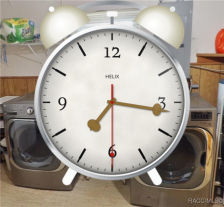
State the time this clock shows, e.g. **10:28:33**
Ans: **7:16:30**
